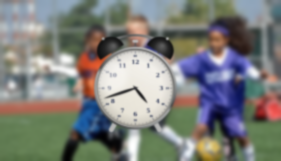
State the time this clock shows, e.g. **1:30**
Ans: **4:42**
